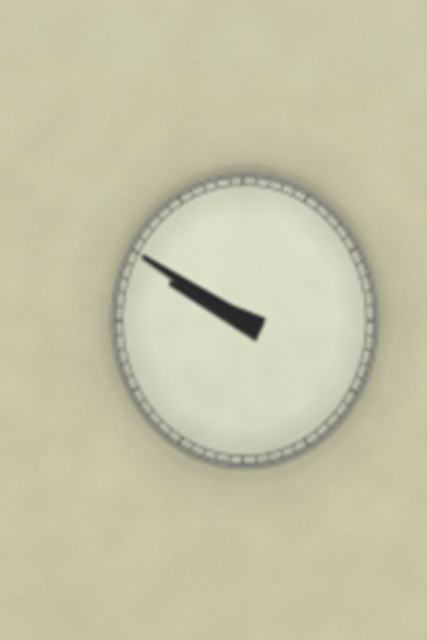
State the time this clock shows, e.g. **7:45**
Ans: **9:50**
